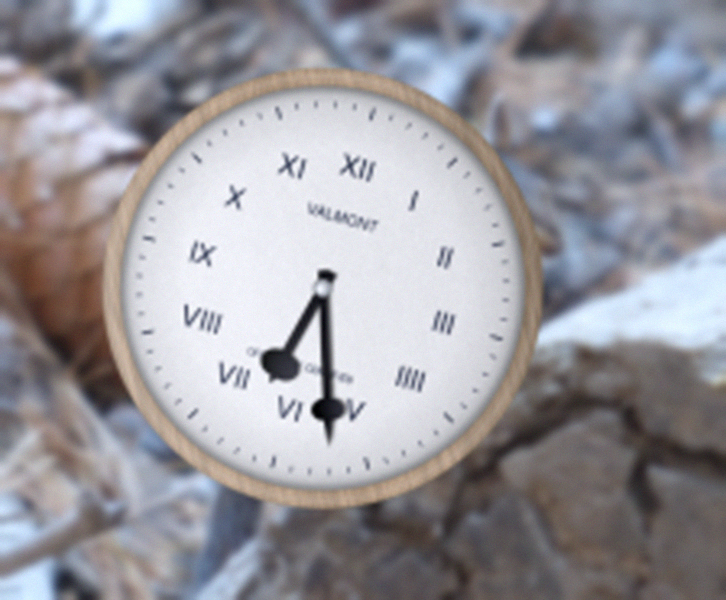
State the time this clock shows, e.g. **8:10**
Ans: **6:27**
